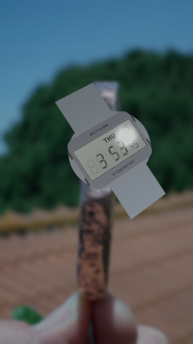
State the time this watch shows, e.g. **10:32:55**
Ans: **3:53:45**
